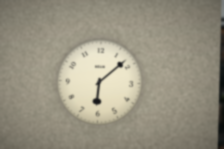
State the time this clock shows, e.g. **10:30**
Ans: **6:08**
